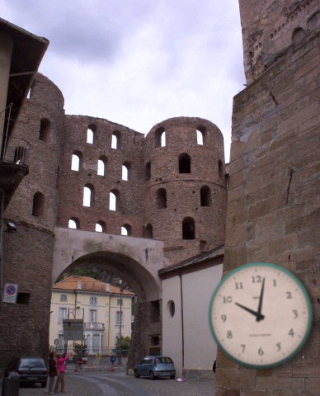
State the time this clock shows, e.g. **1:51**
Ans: **10:02**
